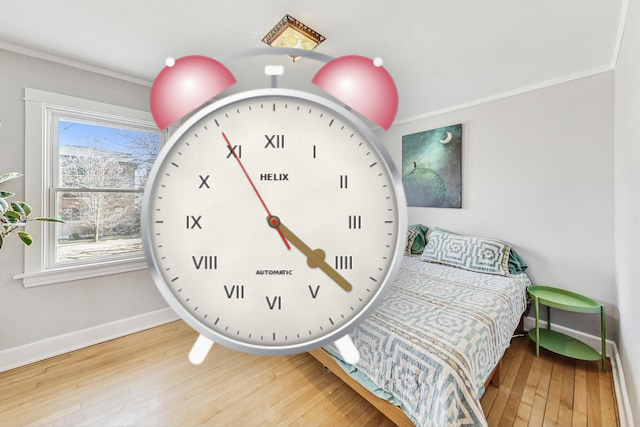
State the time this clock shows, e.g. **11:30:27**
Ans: **4:21:55**
